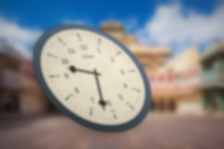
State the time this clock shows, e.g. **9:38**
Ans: **9:32**
